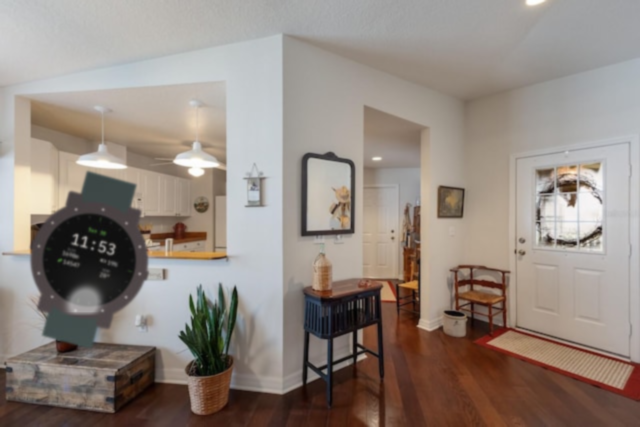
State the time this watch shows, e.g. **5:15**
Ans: **11:53**
